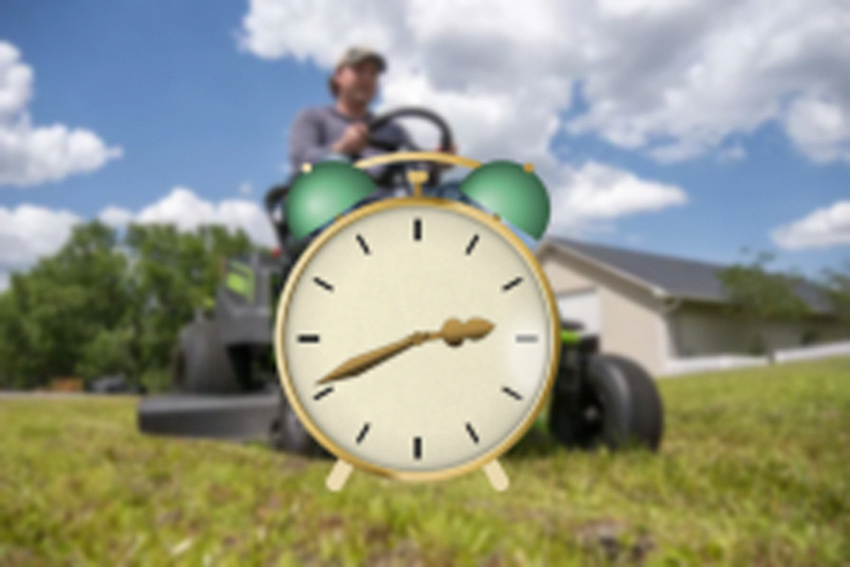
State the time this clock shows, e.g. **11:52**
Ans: **2:41**
